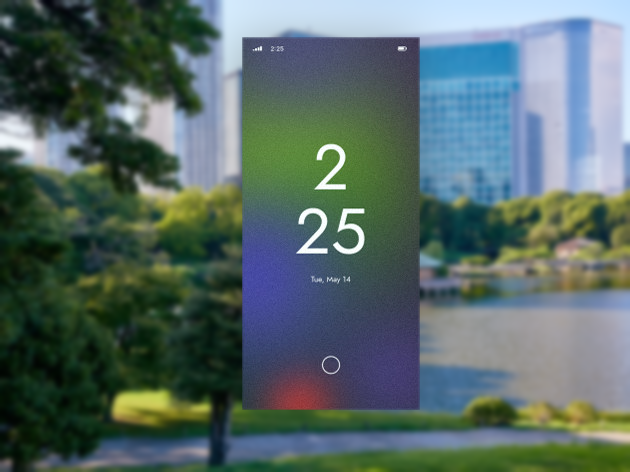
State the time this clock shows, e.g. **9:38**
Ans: **2:25**
